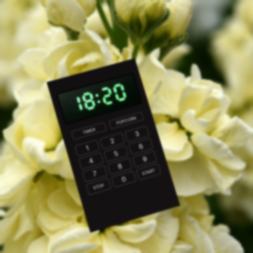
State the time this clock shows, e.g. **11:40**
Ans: **18:20**
